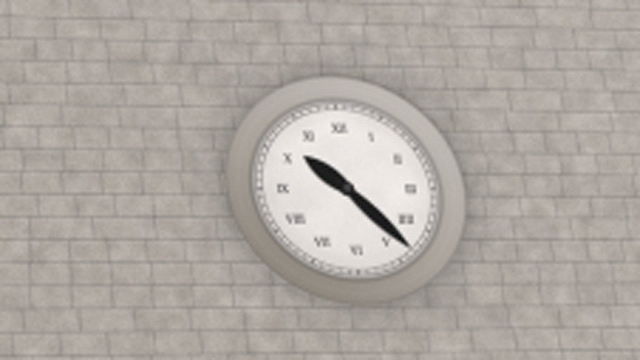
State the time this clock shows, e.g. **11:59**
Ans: **10:23**
